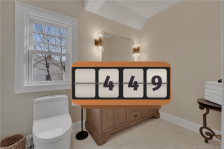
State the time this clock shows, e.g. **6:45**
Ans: **4:49**
